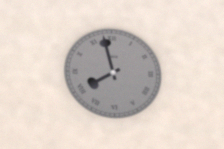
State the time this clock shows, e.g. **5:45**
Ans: **7:58**
